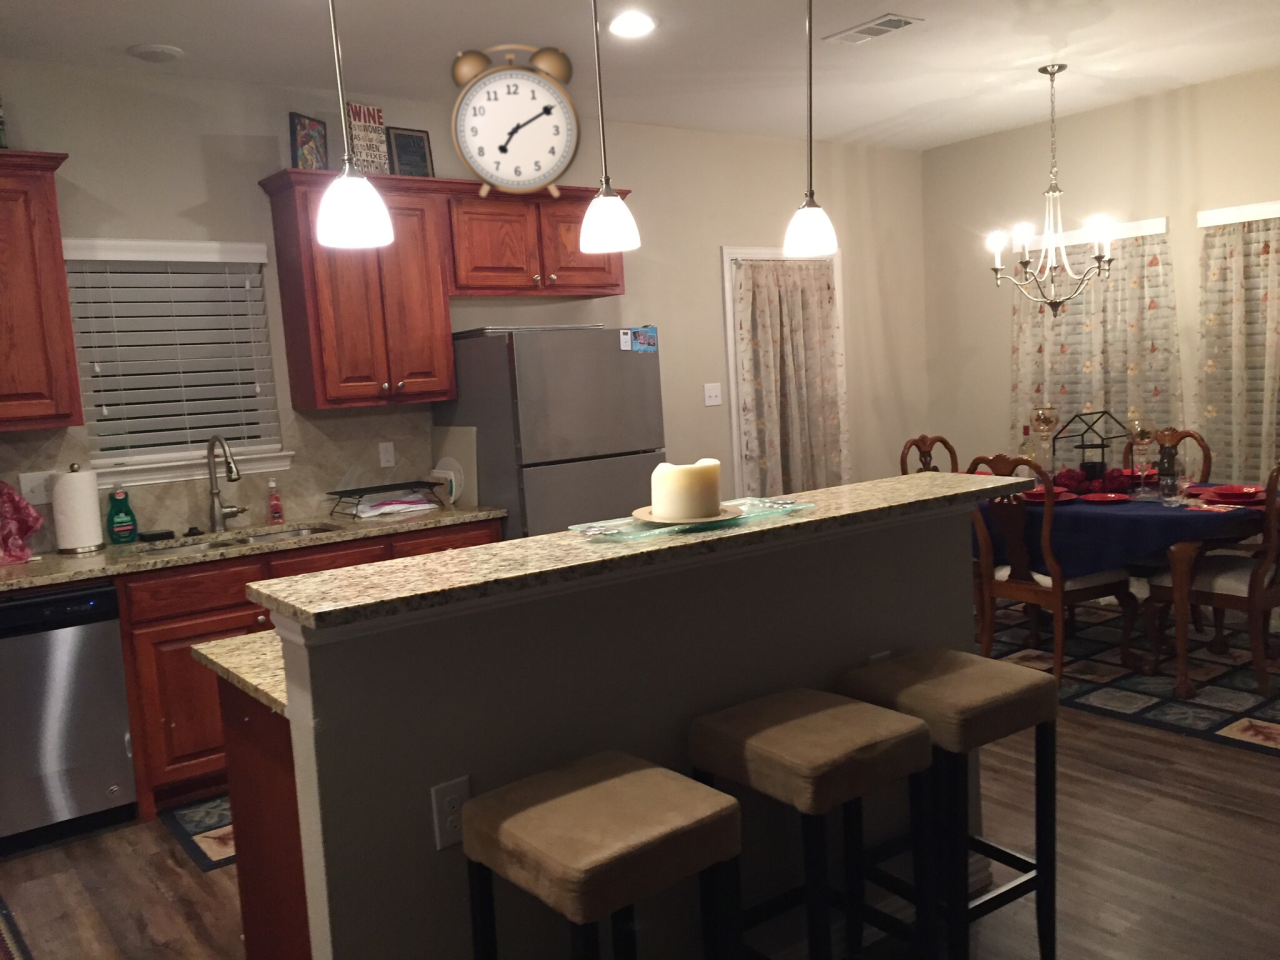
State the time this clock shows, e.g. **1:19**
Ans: **7:10**
